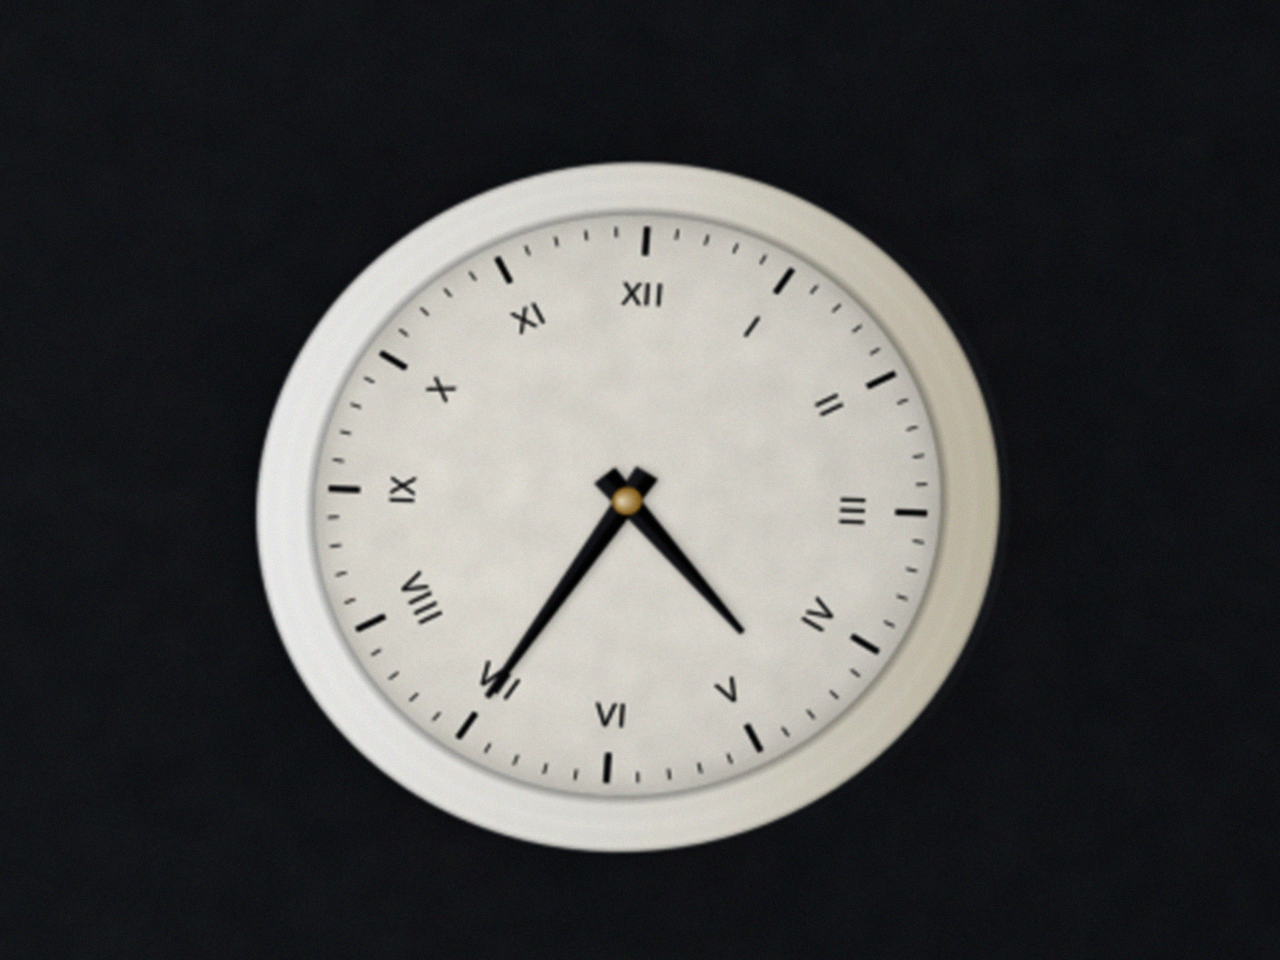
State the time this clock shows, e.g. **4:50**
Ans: **4:35**
